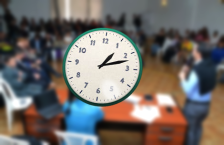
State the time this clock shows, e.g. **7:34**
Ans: **1:12**
